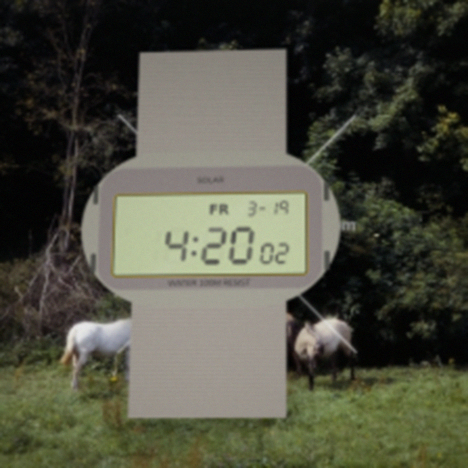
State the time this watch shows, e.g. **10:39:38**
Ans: **4:20:02**
